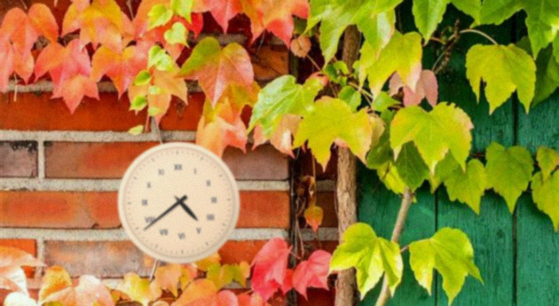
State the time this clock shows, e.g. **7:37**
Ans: **4:39**
